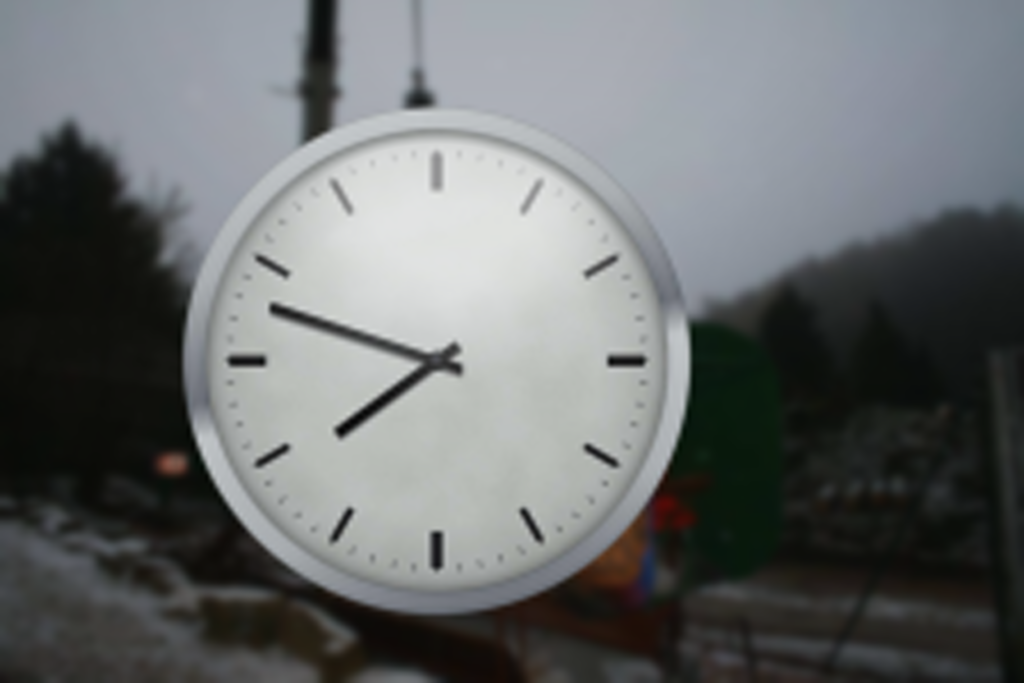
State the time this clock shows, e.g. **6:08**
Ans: **7:48**
